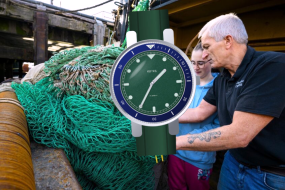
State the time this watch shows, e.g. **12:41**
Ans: **1:35**
